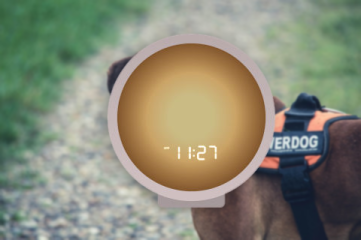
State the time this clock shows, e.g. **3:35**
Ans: **11:27**
